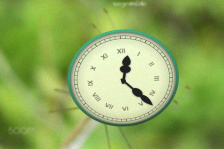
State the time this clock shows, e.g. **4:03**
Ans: **12:23**
